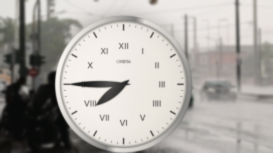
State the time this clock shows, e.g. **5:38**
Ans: **7:45**
